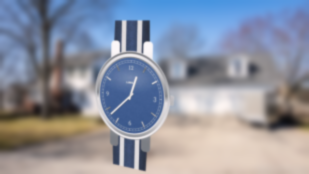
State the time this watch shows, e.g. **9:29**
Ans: **12:38**
